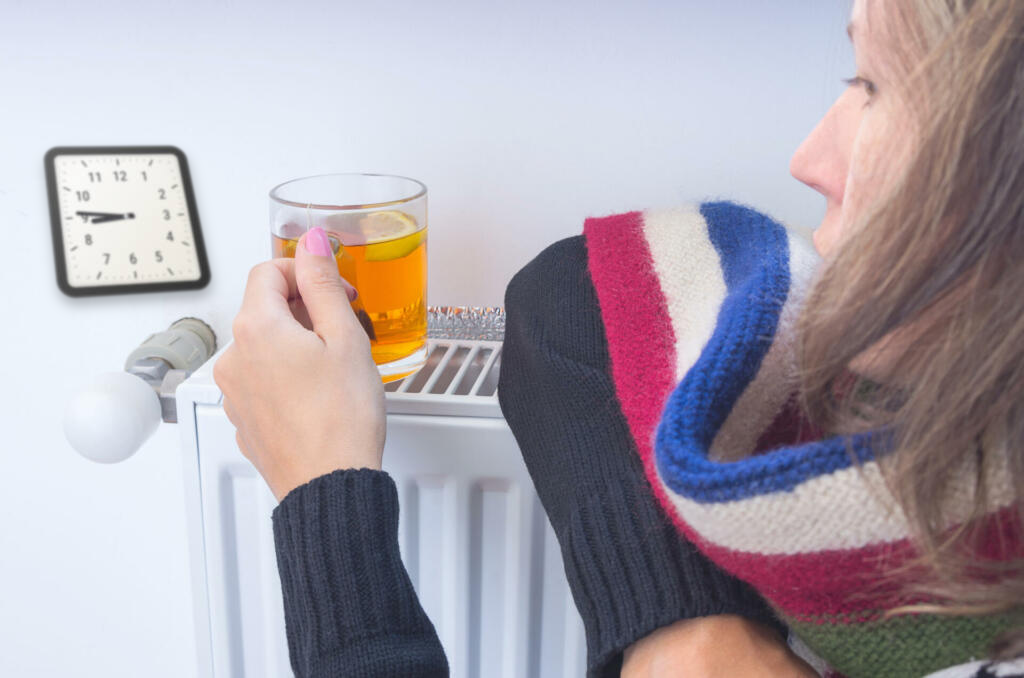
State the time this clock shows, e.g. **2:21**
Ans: **8:46**
